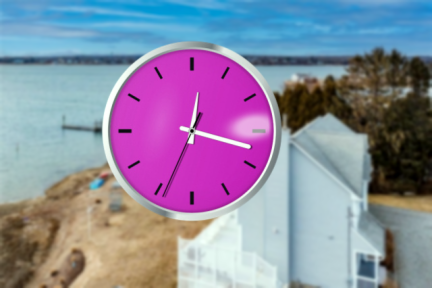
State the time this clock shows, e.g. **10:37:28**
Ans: **12:17:34**
